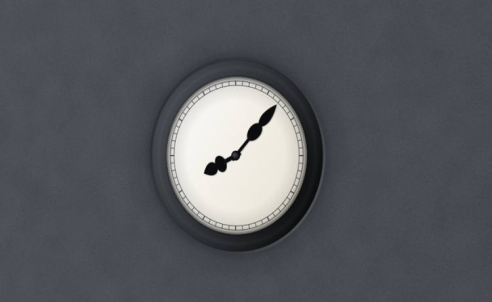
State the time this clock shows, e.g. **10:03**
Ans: **8:07**
